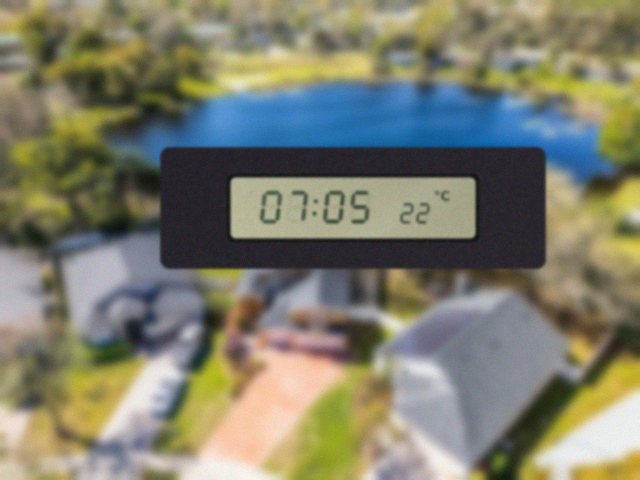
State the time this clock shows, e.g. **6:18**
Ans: **7:05**
